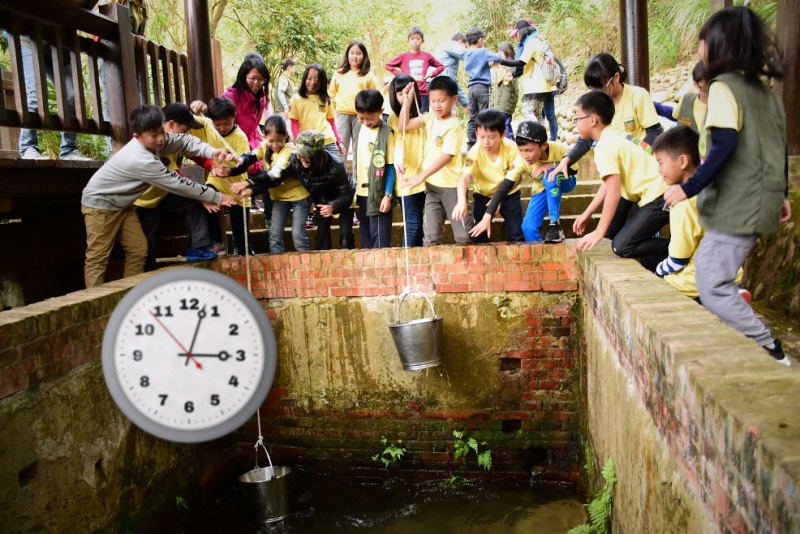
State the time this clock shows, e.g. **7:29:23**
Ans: **3:02:53**
